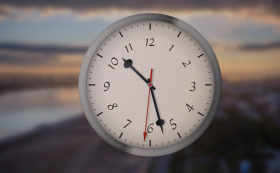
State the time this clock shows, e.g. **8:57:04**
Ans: **10:27:31**
